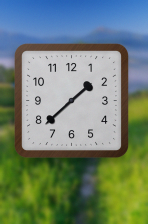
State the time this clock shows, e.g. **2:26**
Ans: **1:38**
